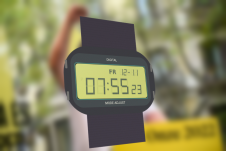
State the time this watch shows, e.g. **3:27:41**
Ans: **7:55:23**
